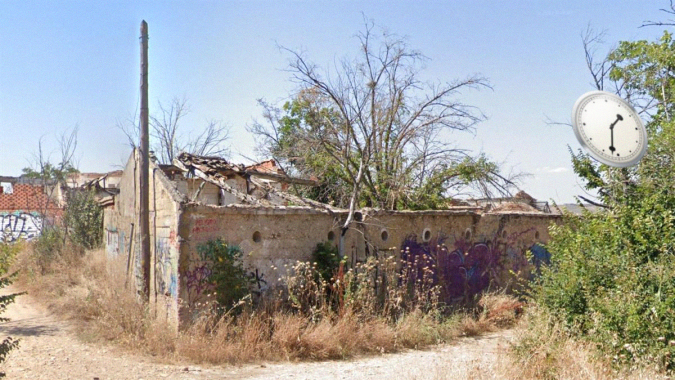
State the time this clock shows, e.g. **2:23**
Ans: **1:32**
